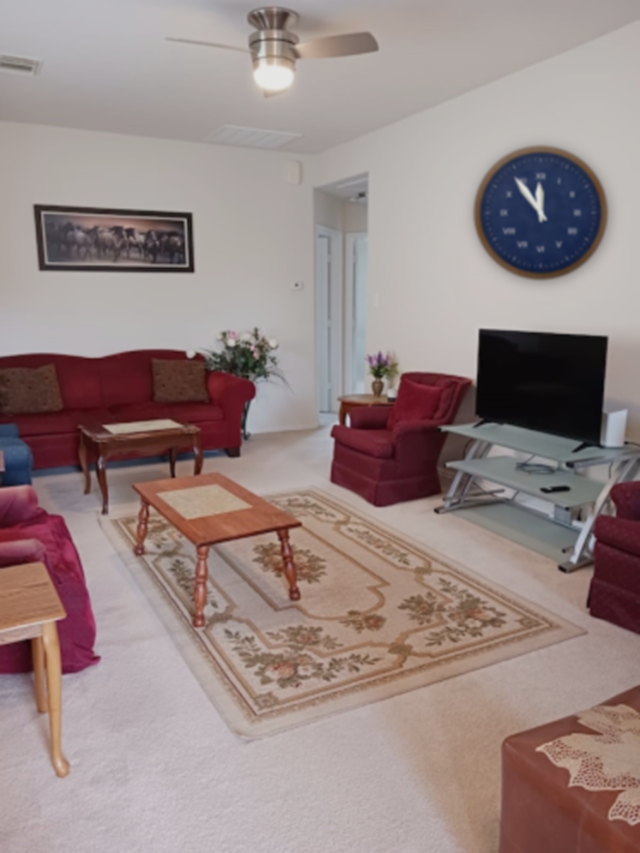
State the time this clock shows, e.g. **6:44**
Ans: **11:54**
